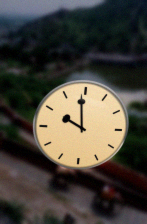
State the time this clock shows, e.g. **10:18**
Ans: **9:59**
